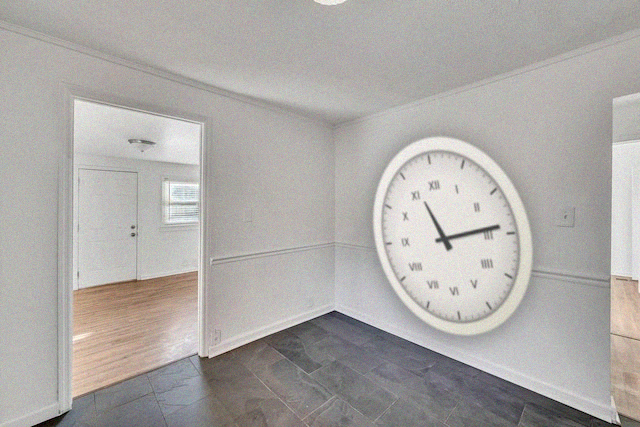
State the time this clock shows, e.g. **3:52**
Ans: **11:14**
